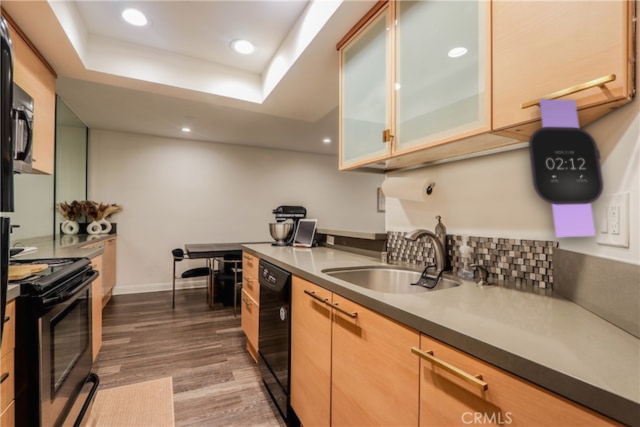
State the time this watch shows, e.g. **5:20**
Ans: **2:12**
